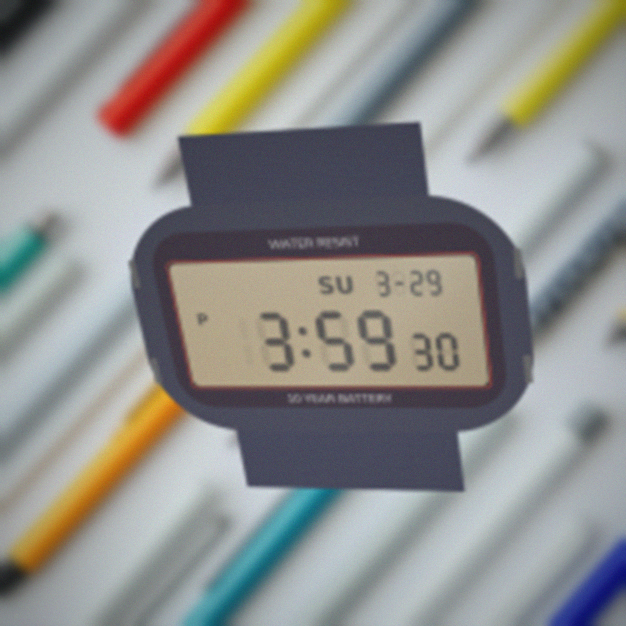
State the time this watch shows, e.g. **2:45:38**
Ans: **3:59:30**
